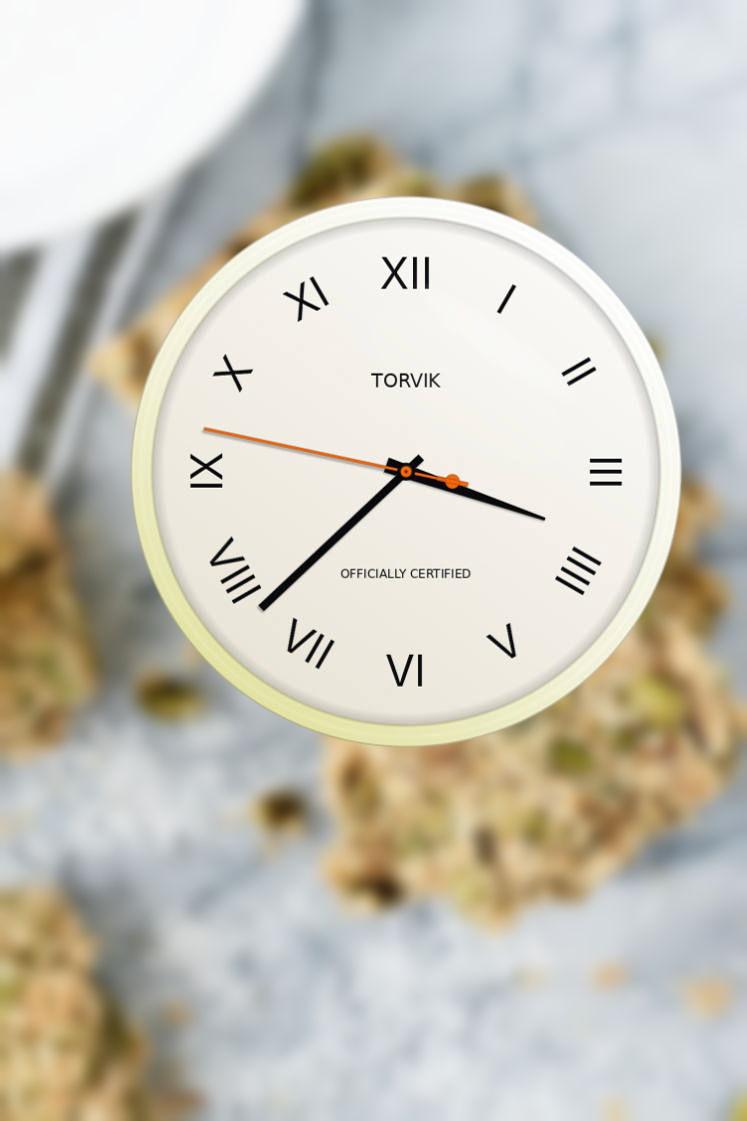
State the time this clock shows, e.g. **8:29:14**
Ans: **3:37:47**
